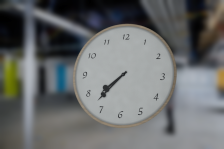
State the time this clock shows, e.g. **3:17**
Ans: **7:37**
